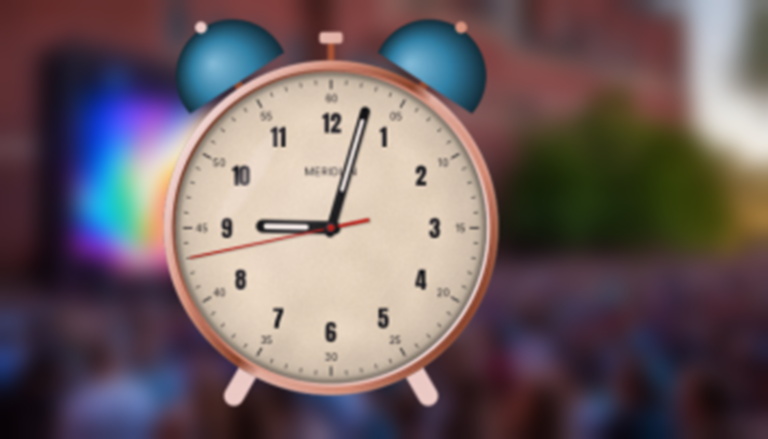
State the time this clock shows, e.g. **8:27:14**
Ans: **9:02:43**
